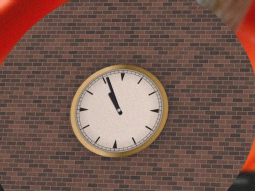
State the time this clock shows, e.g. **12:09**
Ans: **10:56**
